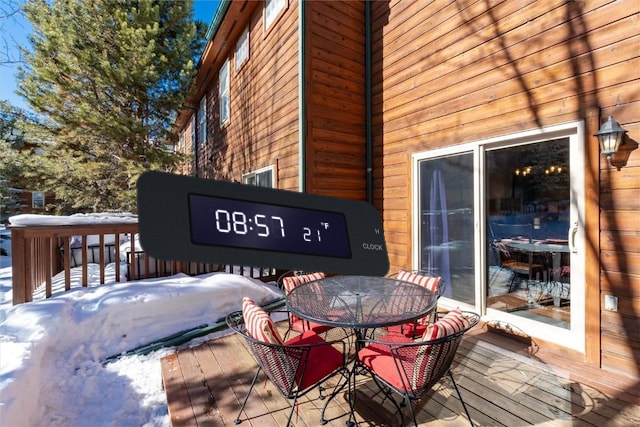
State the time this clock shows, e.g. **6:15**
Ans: **8:57**
